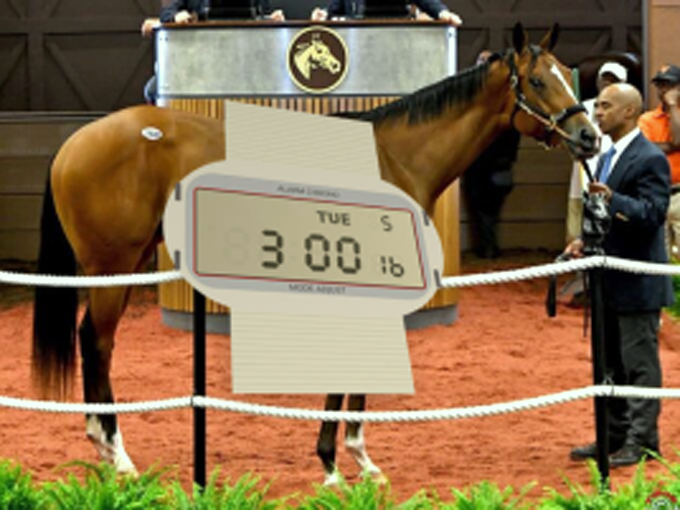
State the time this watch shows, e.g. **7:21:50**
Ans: **3:00:16**
